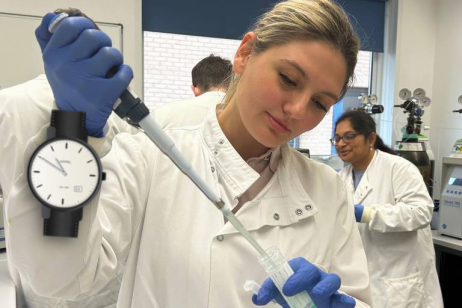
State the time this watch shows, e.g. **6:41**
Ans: **10:50**
